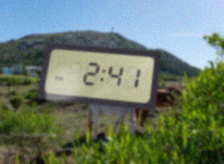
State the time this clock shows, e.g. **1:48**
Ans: **2:41**
